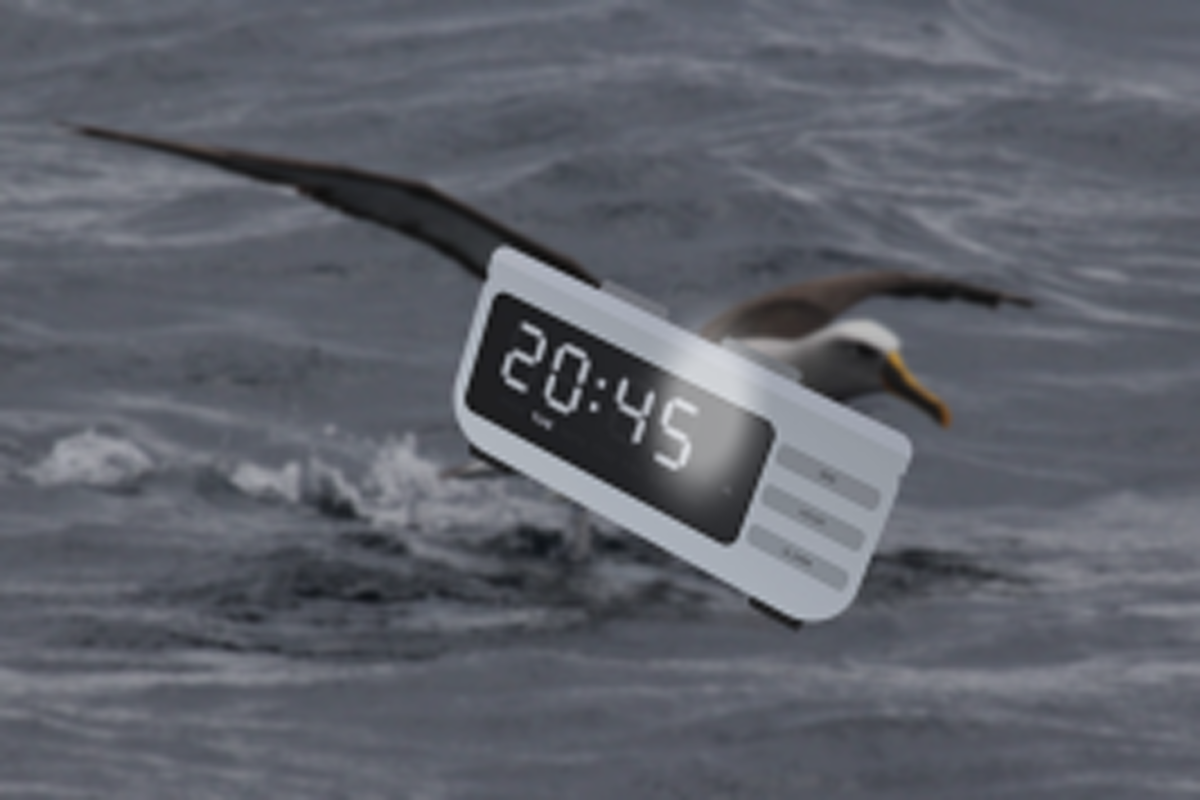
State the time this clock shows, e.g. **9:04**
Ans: **20:45**
